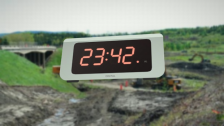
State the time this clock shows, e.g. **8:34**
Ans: **23:42**
